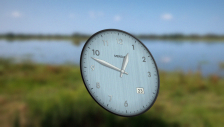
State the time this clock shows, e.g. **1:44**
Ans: **12:48**
